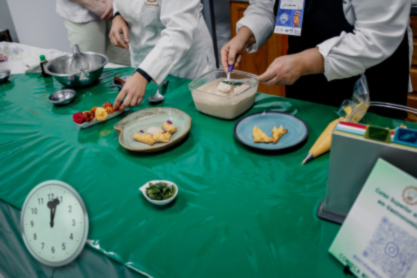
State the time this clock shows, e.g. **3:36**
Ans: **12:03**
